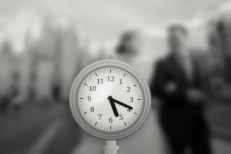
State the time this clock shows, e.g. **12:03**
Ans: **5:19**
